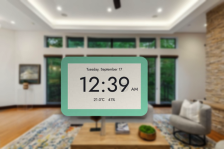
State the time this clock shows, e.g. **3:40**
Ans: **12:39**
